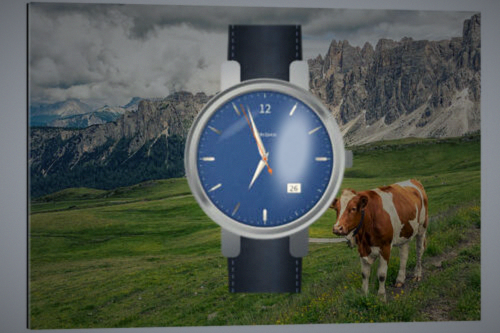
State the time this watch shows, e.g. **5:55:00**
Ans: **6:56:56**
